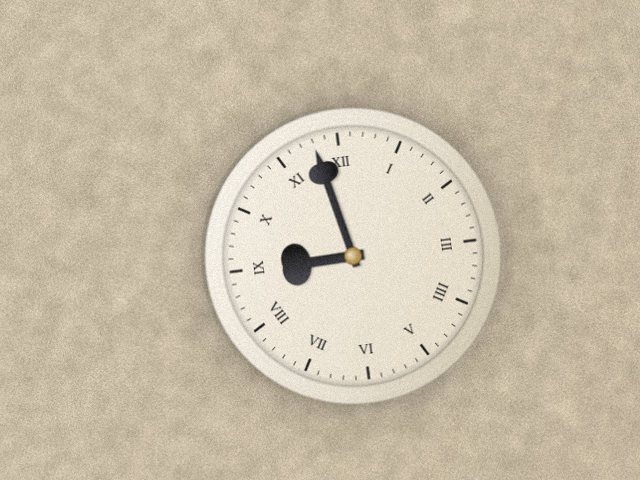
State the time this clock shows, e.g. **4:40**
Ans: **8:58**
